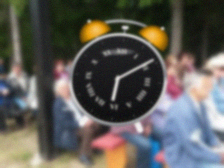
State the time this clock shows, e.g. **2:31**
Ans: **6:09**
